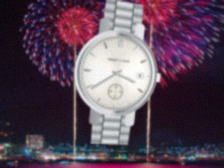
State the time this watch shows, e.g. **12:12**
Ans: **3:39**
